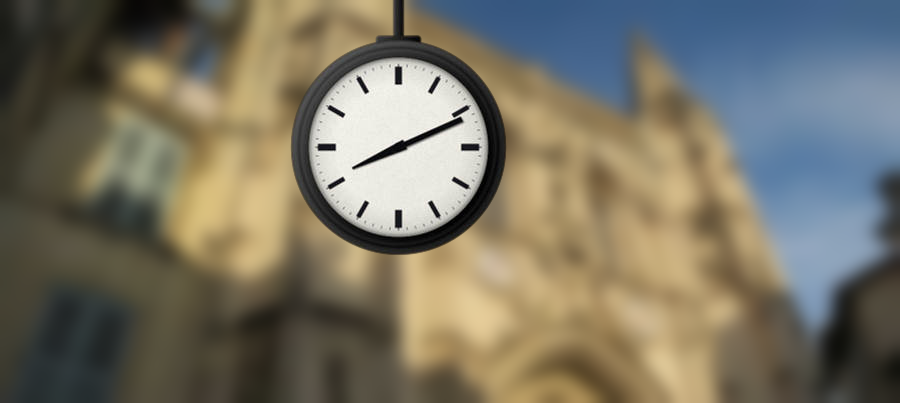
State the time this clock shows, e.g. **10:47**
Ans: **8:11**
